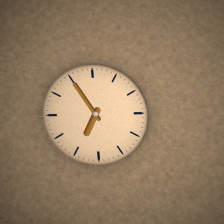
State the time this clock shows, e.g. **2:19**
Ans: **6:55**
